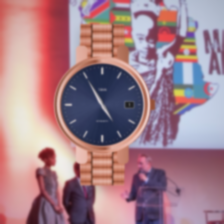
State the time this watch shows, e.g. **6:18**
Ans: **4:55**
